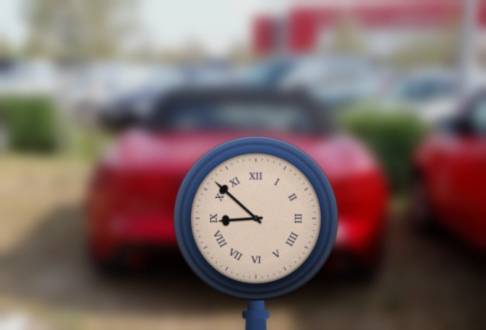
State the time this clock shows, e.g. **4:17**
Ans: **8:52**
